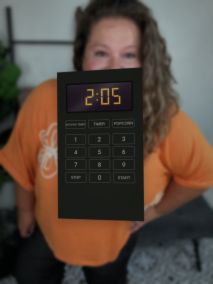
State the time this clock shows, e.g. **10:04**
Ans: **2:05**
